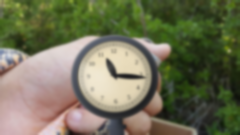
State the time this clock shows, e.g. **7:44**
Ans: **11:16**
